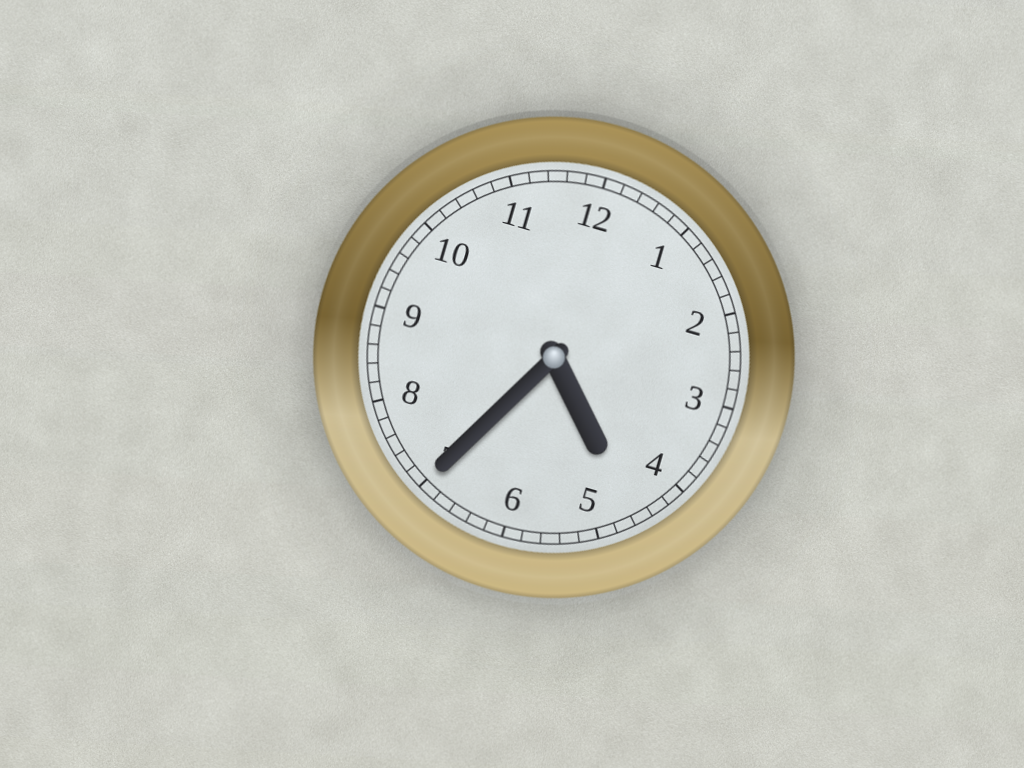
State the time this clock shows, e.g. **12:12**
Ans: **4:35**
